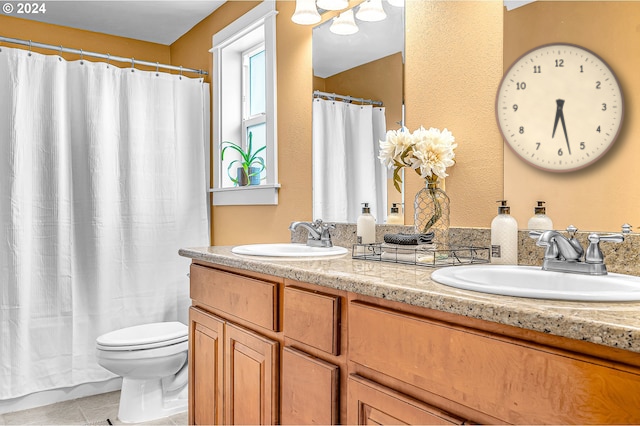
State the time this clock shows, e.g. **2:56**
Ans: **6:28**
